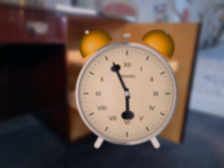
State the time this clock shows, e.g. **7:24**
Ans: **5:56**
